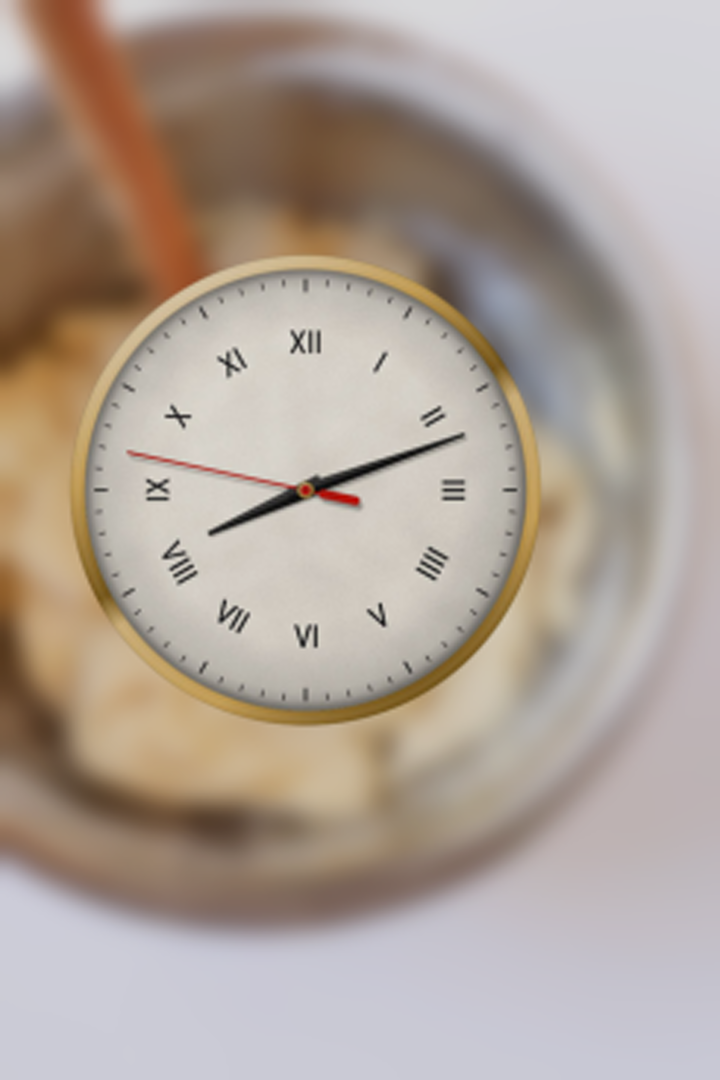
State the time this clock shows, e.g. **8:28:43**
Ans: **8:11:47**
